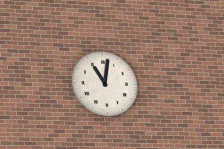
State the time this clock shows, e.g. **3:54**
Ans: **11:02**
